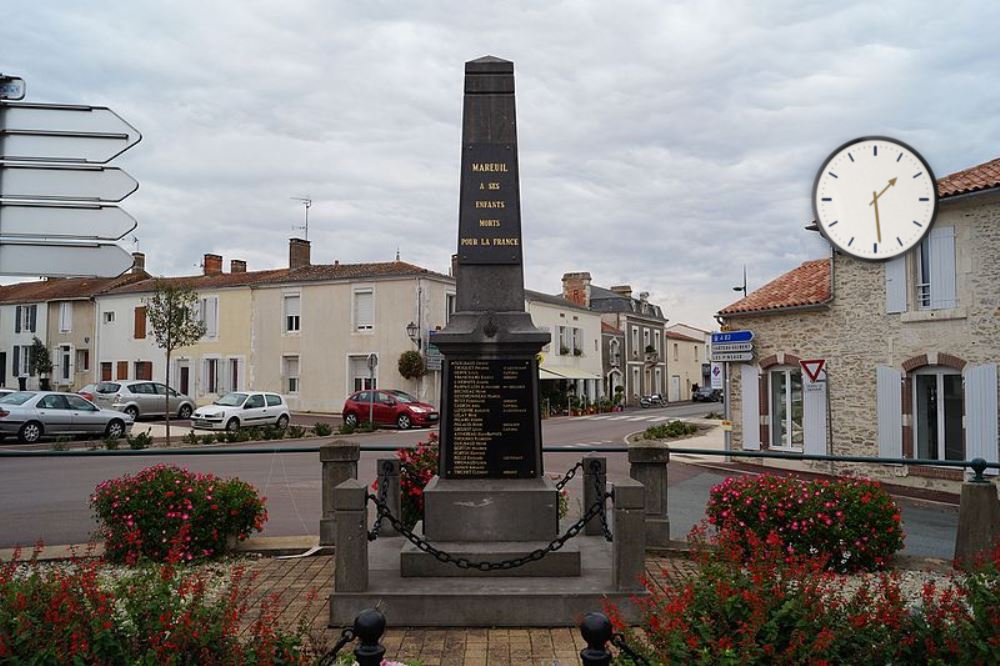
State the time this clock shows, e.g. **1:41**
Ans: **1:29**
